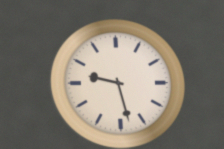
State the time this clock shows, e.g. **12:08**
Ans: **9:28**
